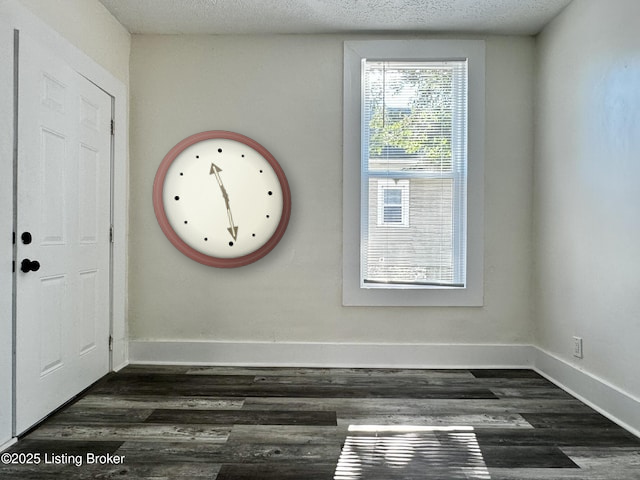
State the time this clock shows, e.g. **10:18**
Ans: **11:29**
